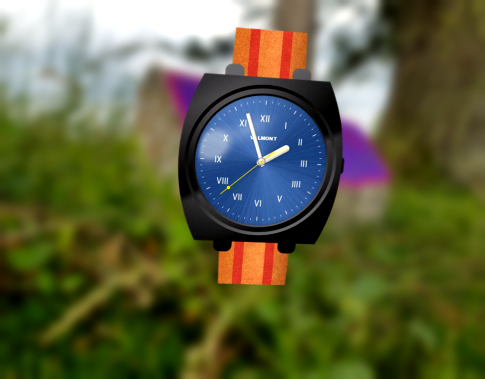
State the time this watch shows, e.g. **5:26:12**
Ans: **1:56:38**
